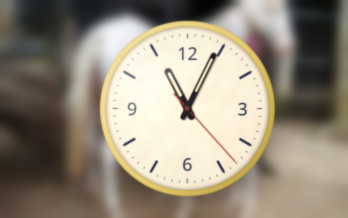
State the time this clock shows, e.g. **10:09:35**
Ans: **11:04:23**
